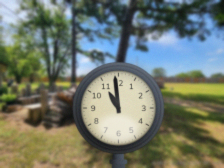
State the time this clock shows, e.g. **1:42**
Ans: **10:59**
